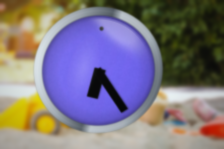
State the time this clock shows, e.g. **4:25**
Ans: **6:24**
